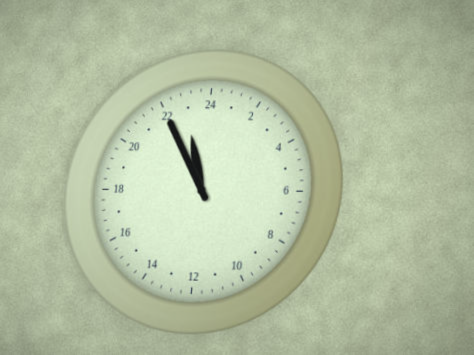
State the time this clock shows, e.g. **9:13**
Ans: **22:55**
